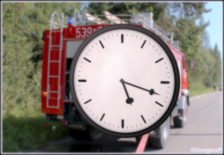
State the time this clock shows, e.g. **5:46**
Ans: **5:18**
